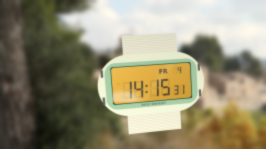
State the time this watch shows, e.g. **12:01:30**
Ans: **14:15:31**
